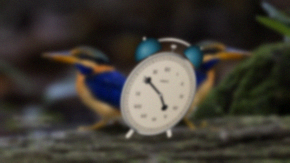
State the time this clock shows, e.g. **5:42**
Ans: **4:51**
